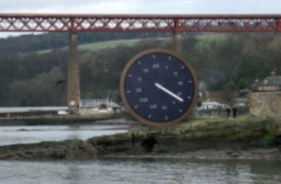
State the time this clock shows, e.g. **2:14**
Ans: **4:22**
